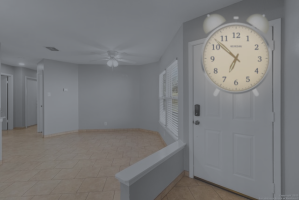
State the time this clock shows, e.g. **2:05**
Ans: **6:52**
